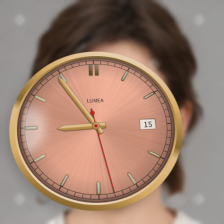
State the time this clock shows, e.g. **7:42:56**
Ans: **8:54:28**
